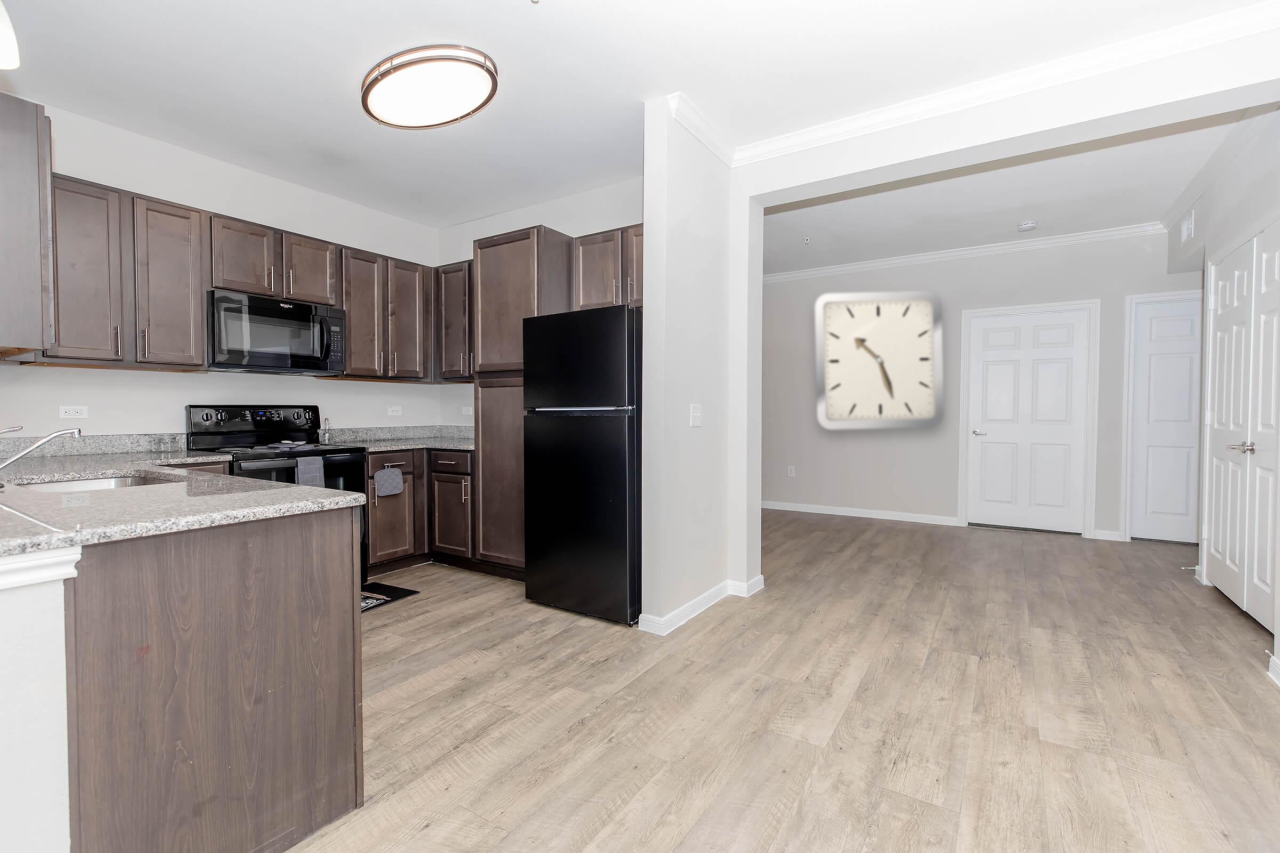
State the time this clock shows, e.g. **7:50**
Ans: **10:27**
